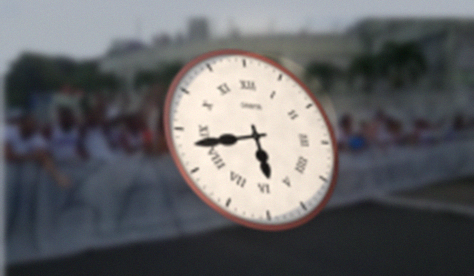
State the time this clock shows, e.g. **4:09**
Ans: **5:43**
